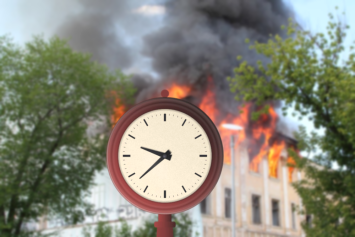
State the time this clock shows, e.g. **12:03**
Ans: **9:38**
